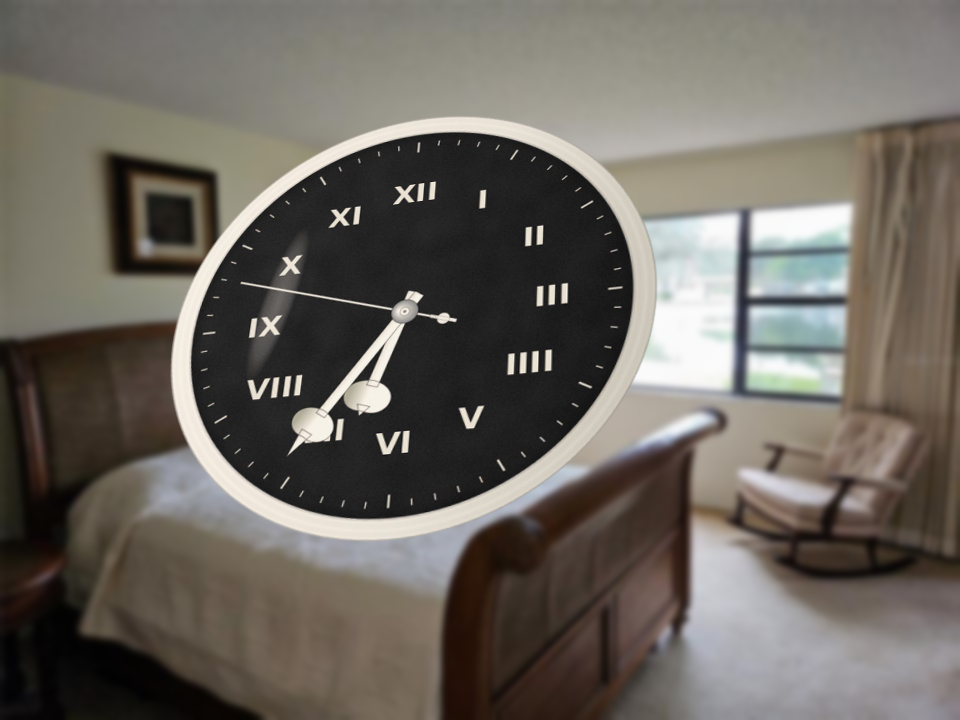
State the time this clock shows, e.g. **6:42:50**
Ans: **6:35:48**
